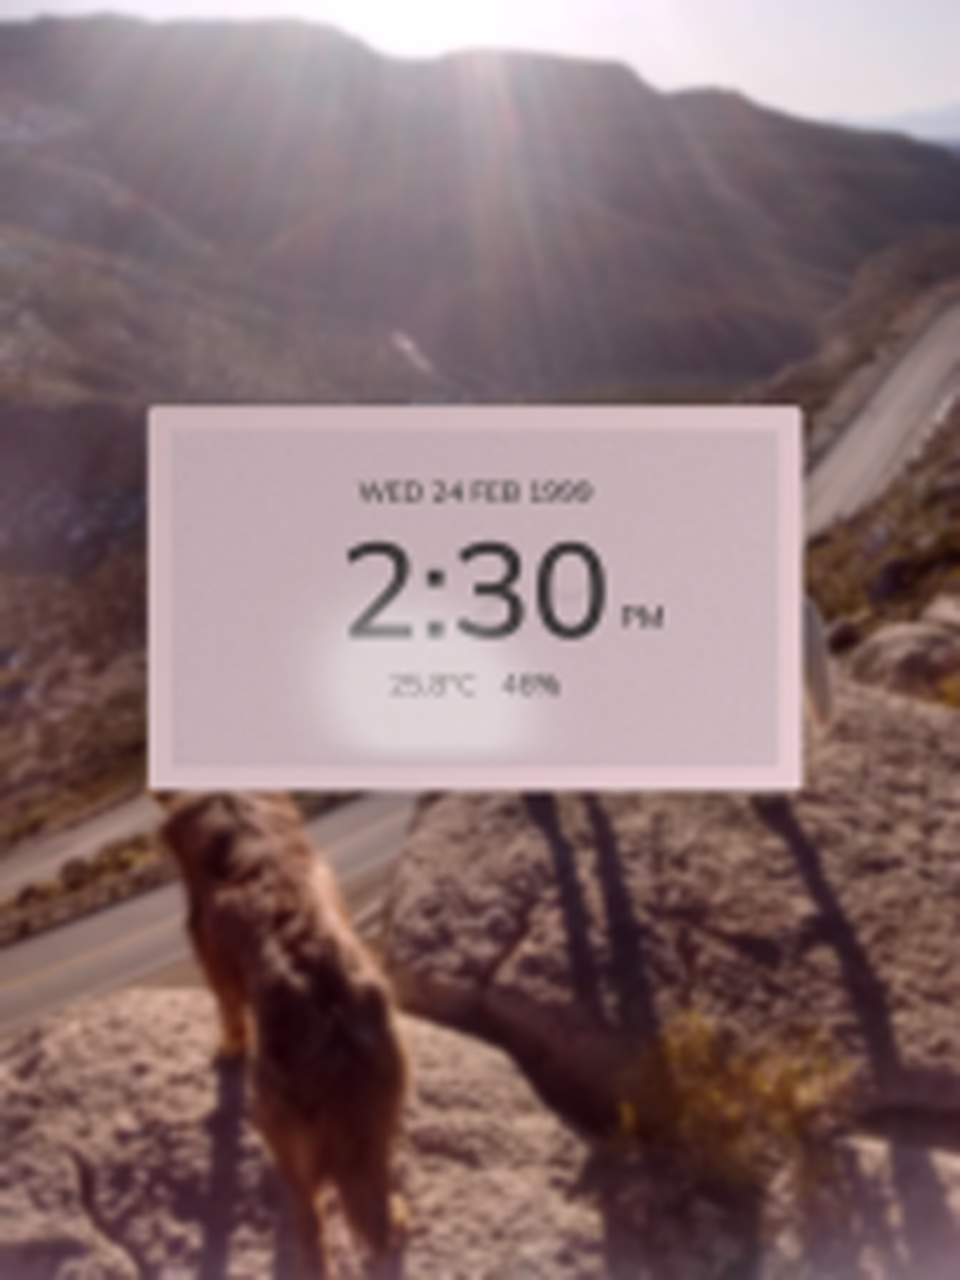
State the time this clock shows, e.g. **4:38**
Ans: **2:30**
